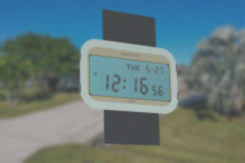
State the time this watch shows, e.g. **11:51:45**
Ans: **12:16:56**
